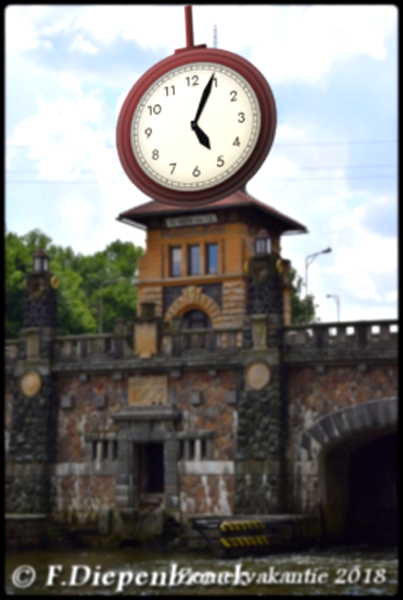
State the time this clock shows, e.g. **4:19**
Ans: **5:04**
